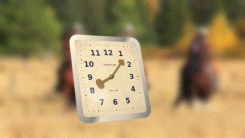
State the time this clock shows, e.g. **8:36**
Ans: **8:07**
